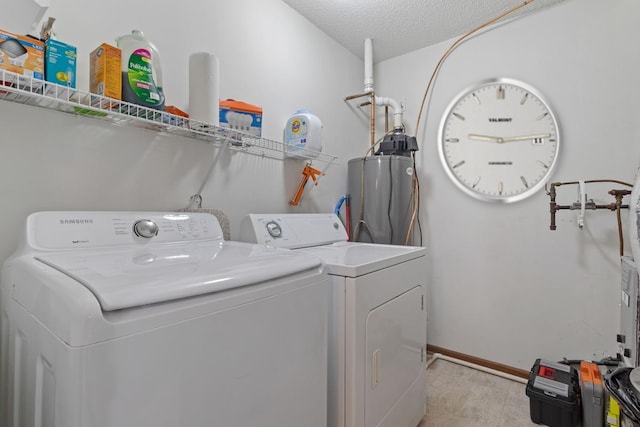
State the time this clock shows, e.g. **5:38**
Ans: **9:14**
